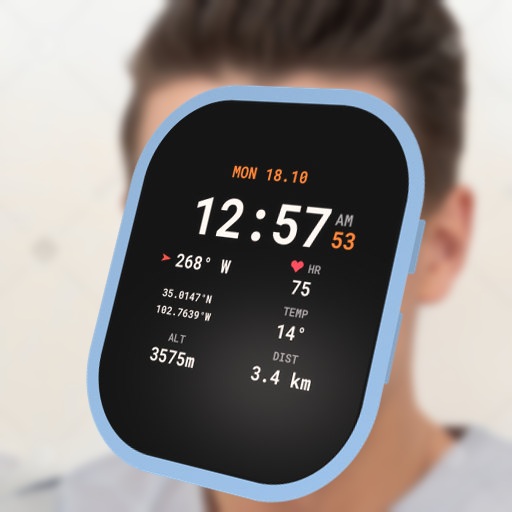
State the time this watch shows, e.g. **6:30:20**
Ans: **12:57:53**
